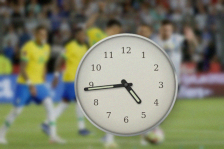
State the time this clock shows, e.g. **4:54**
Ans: **4:44**
